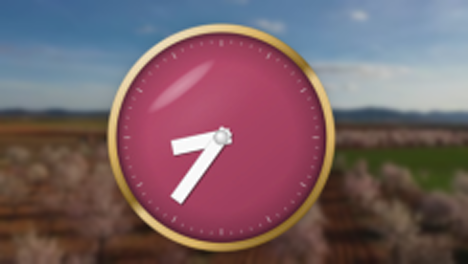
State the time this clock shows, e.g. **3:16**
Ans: **8:36**
